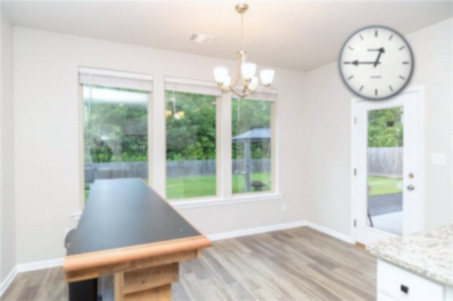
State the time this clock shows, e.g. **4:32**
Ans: **12:45**
